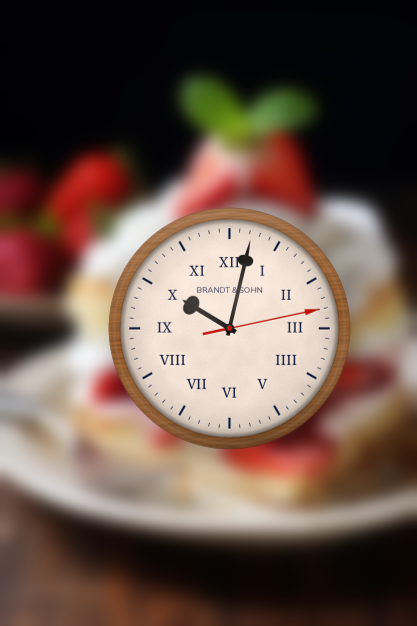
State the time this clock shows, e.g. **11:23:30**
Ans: **10:02:13**
